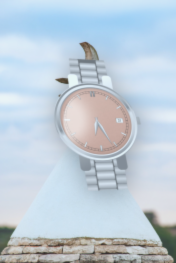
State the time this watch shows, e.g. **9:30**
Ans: **6:26**
